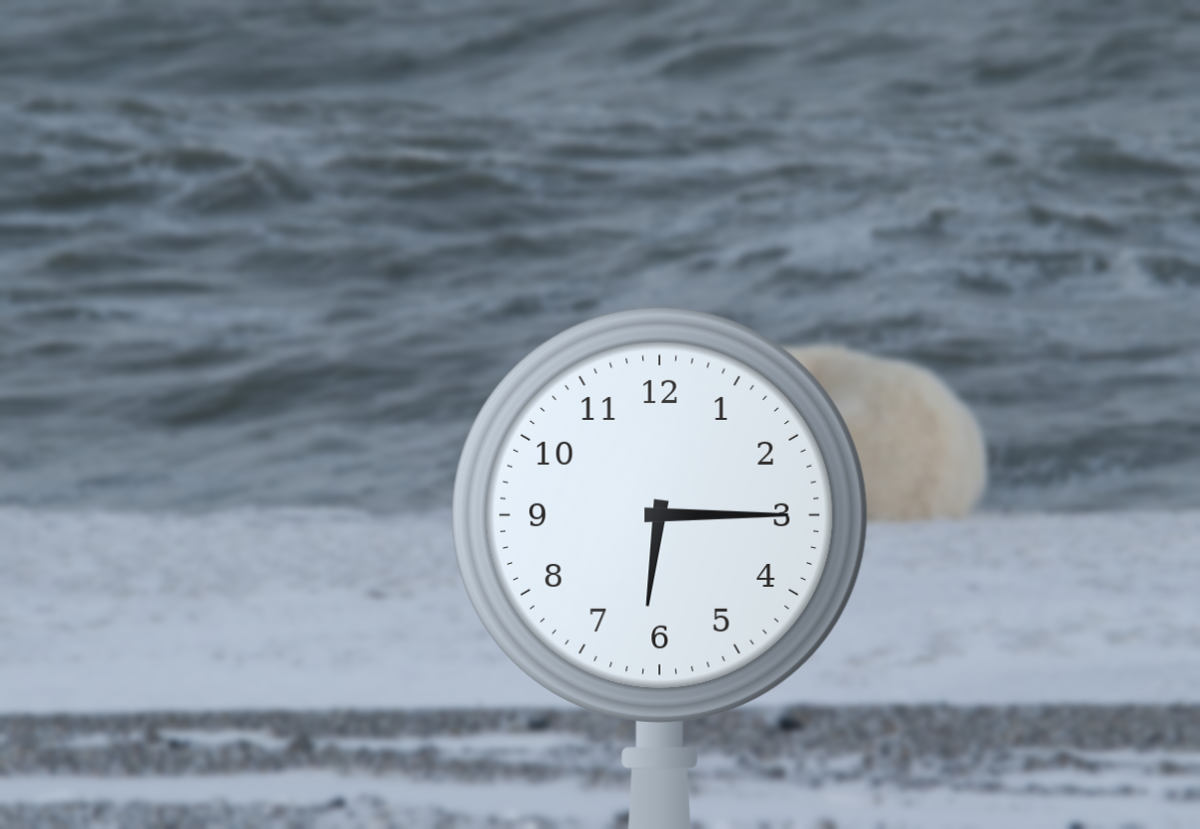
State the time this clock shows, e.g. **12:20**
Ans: **6:15**
